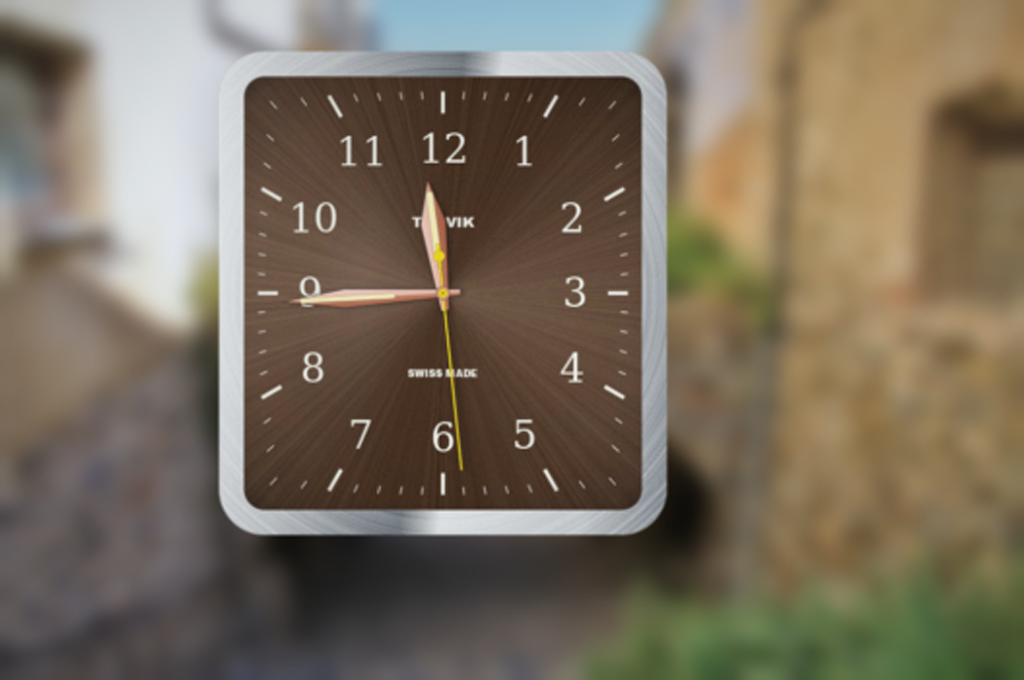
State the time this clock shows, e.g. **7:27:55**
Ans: **11:44:29**
